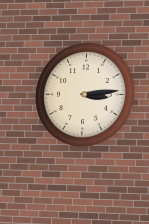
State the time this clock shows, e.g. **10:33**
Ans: **3:14**
